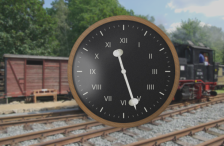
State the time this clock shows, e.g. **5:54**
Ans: **11:27**
